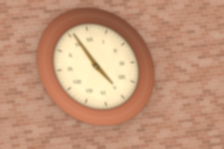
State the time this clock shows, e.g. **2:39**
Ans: **4:56**
